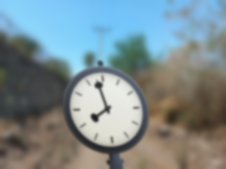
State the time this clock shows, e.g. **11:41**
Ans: **7:58**
